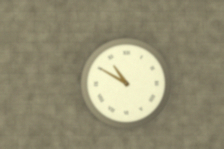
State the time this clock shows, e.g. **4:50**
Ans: **10:50**
